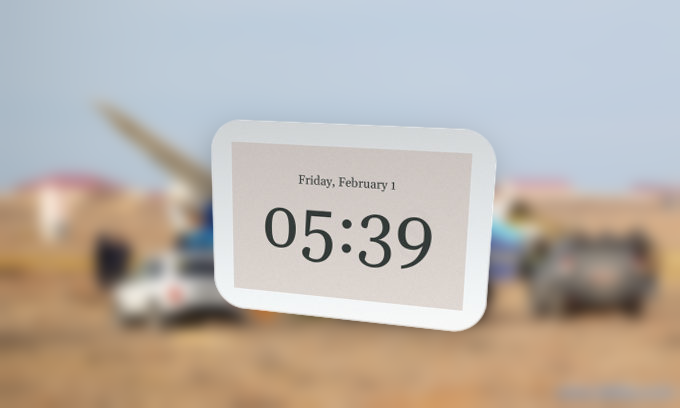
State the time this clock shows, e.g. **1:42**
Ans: **5:39**
